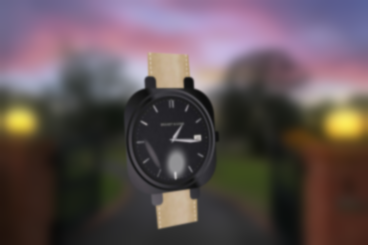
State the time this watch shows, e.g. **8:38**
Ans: **1:16**
